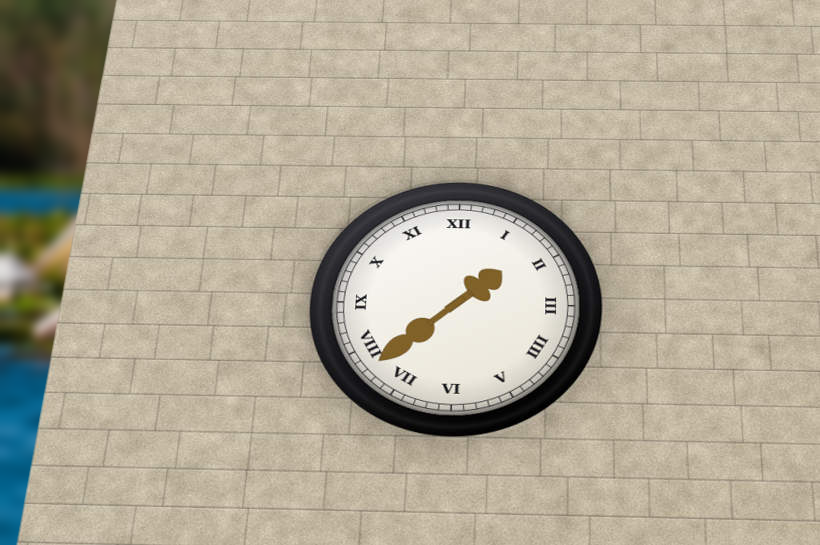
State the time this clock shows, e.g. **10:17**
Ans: **1:38**
